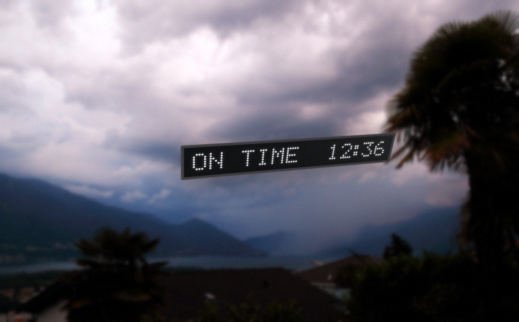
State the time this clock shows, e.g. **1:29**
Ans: **12:36**
